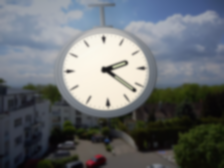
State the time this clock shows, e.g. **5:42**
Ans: **2:22**
